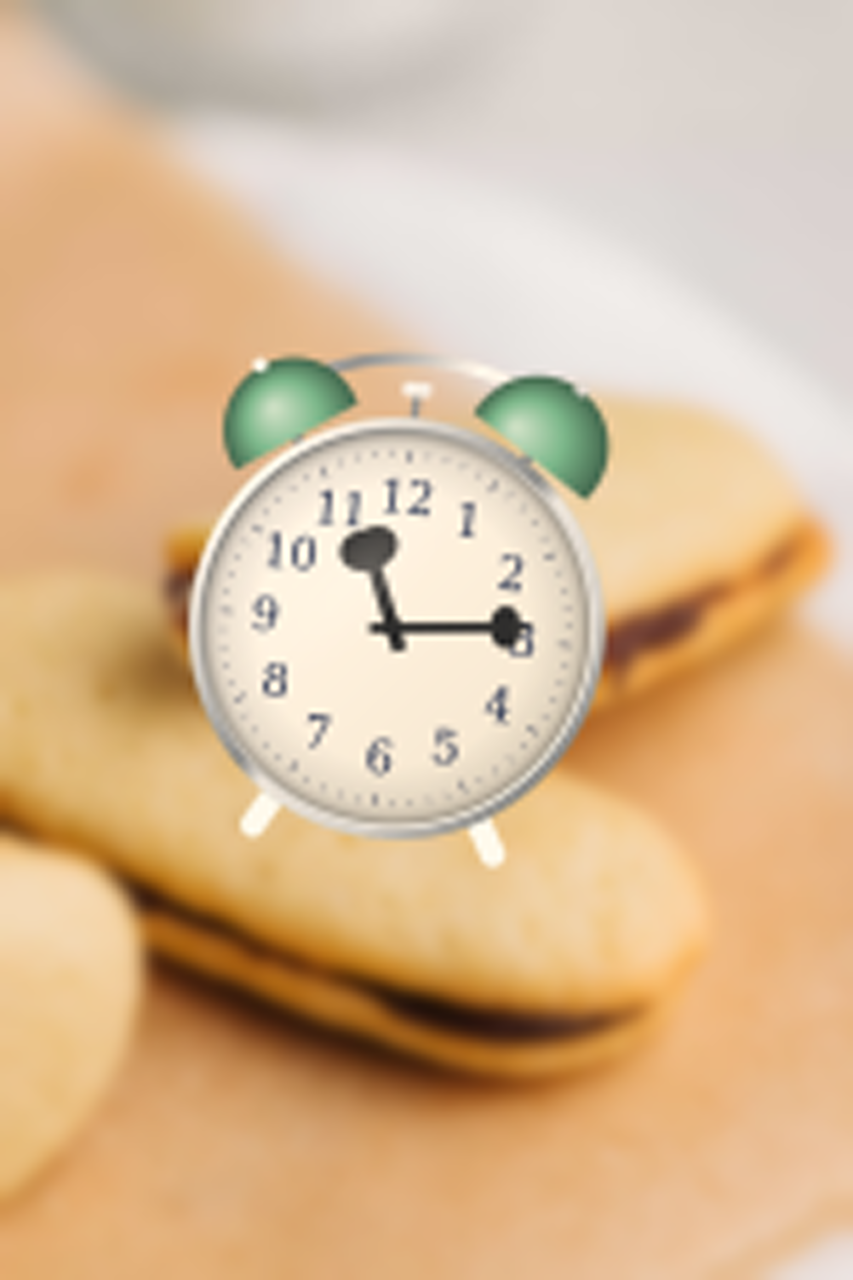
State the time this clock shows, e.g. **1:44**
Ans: **11:14**
